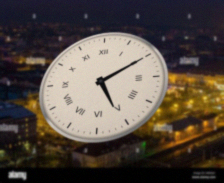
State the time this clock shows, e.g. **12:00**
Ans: **5:10**
